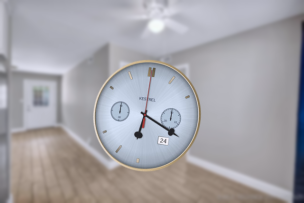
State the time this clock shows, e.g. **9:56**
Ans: **6:19**
